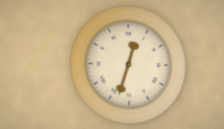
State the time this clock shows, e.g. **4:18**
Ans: **12:33**
